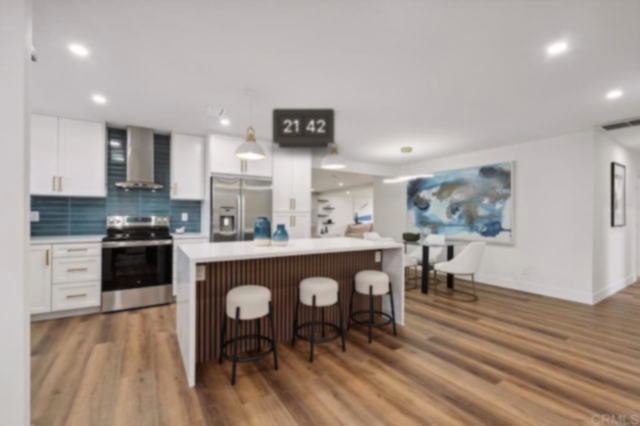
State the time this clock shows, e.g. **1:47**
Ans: **21:42**
